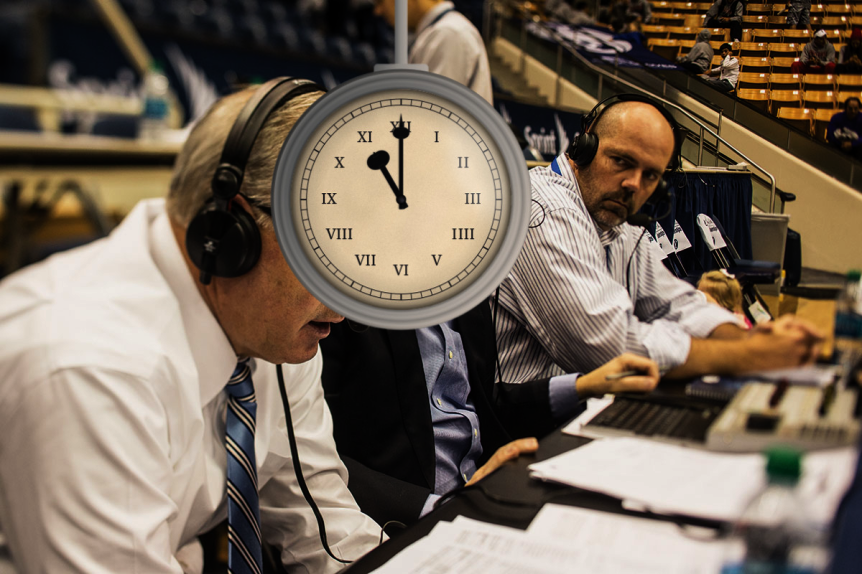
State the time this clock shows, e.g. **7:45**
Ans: **11:00**
